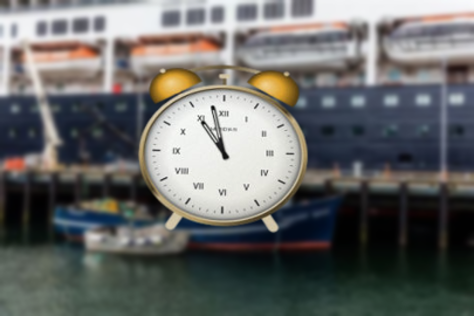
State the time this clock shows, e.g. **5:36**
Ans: **10:58**
